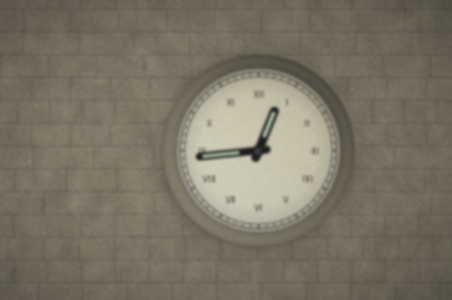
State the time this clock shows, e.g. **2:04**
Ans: **12:44**
